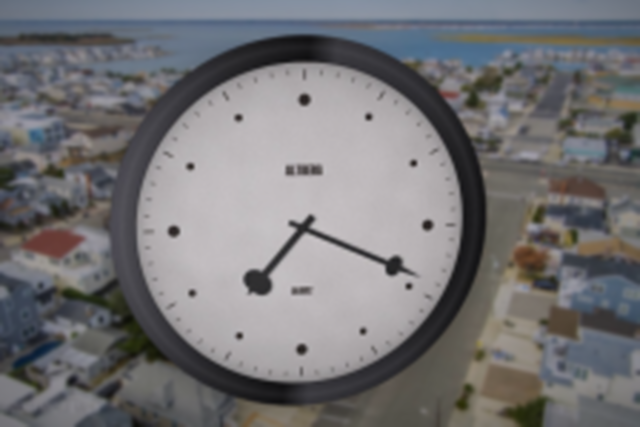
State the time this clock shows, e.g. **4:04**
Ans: **7:19**
